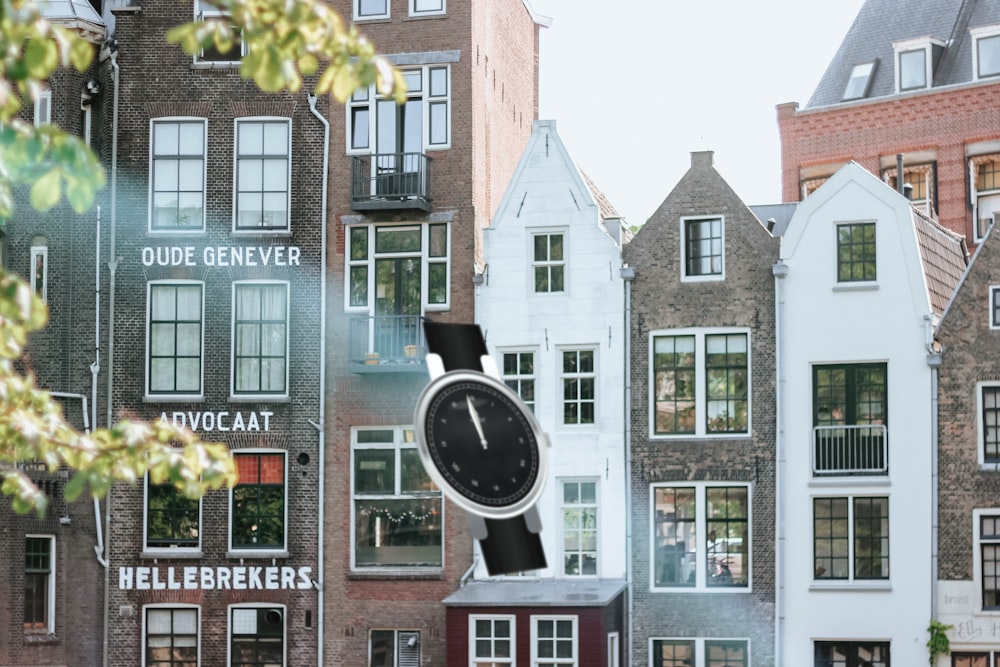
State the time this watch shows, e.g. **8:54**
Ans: **11:59**
